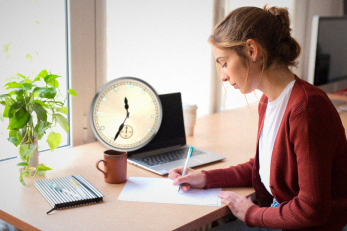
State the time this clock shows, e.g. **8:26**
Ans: **11:34**
